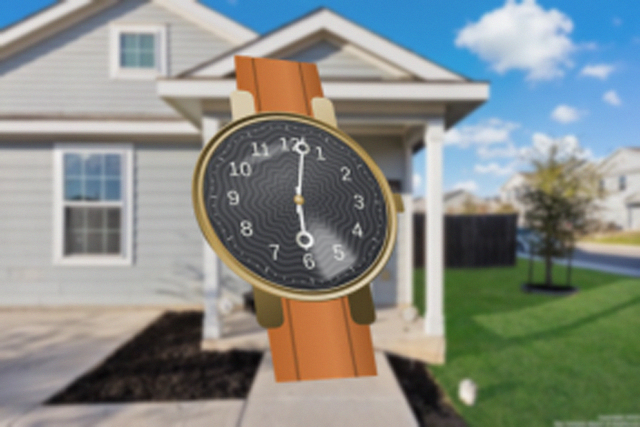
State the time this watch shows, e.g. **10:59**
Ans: **6:02**
